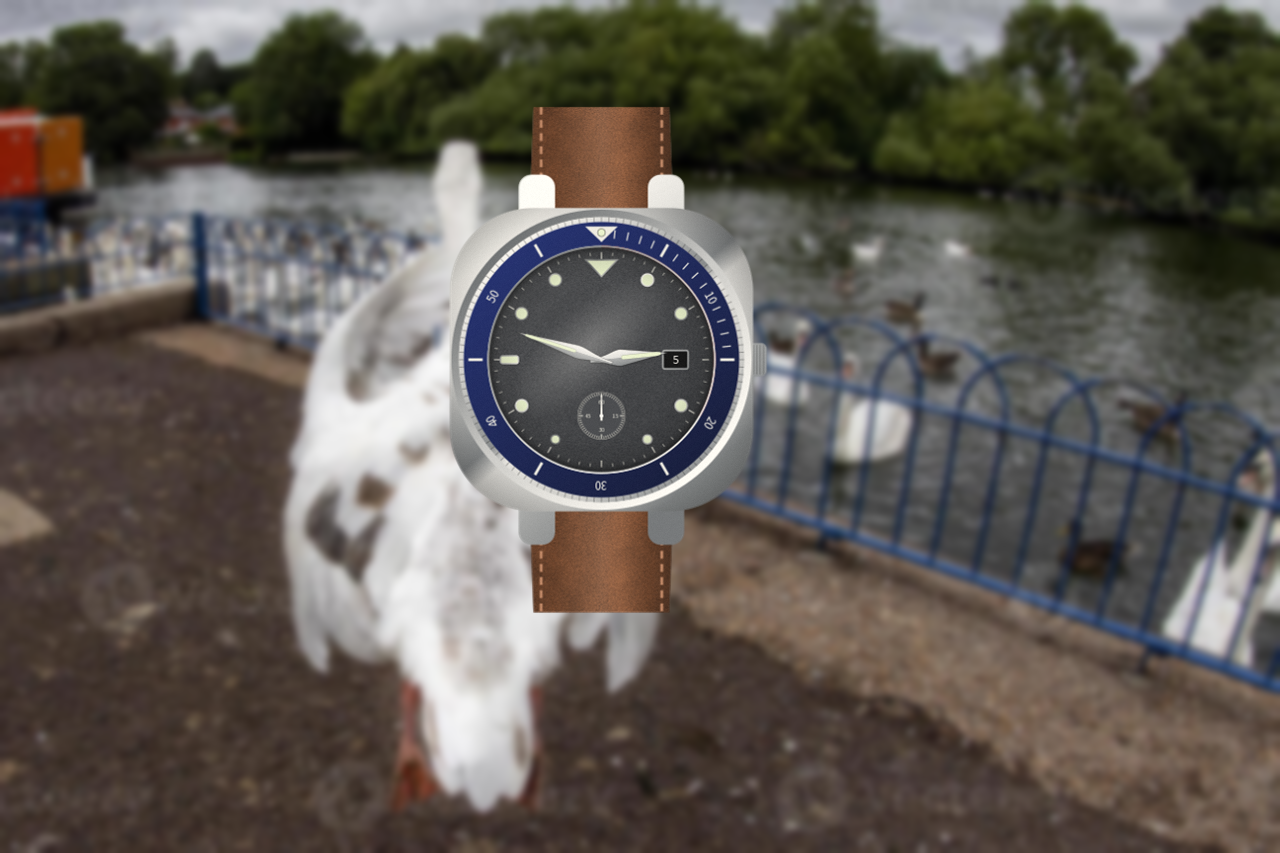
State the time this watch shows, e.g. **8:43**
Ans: **2:48**
